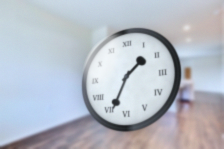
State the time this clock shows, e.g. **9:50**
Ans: **1:34**
